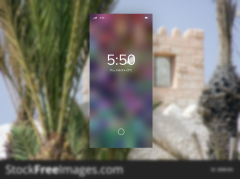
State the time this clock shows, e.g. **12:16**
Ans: **5:50**
